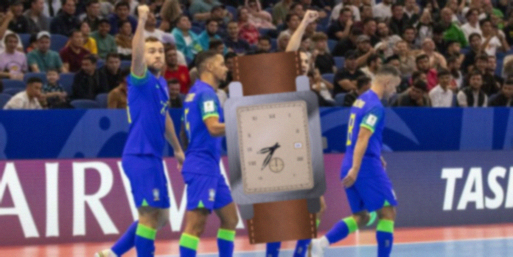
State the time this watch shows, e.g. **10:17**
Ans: **8:36**
